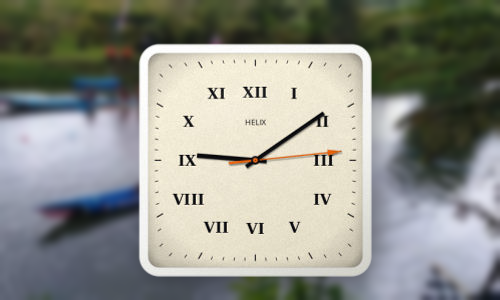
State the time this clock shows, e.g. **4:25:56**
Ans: **9:09:14**
